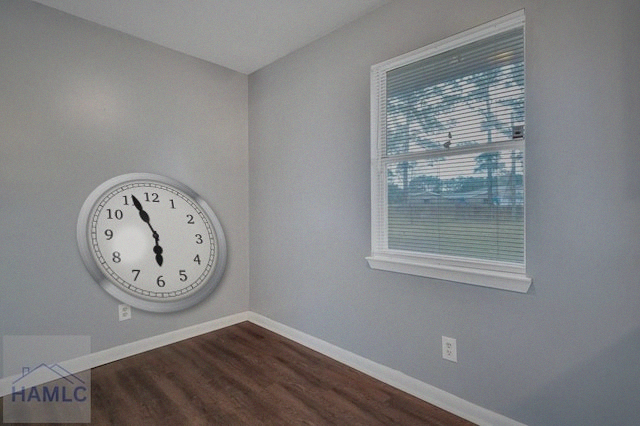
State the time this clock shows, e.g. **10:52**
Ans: **5:56**
